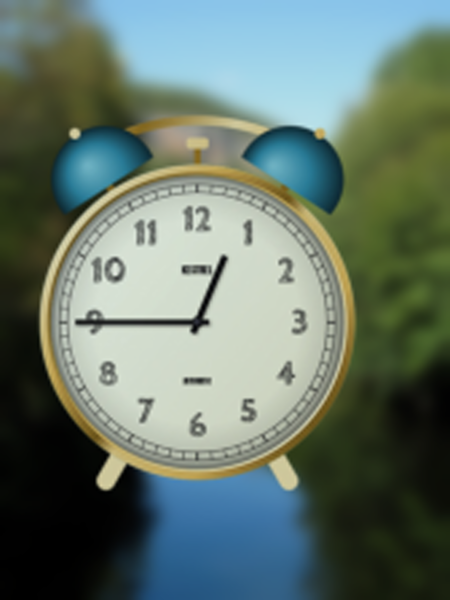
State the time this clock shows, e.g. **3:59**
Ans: **12:45**
